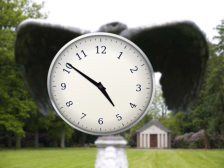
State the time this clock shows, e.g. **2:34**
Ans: **4:51**
